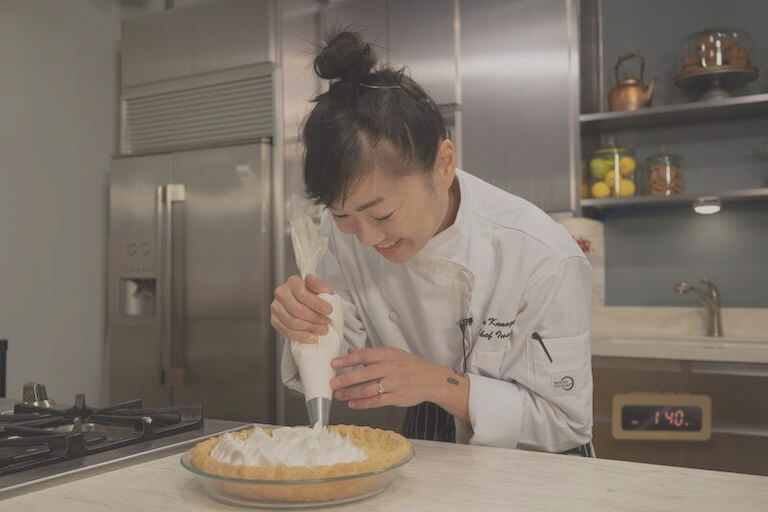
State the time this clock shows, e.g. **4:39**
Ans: **1:40**
